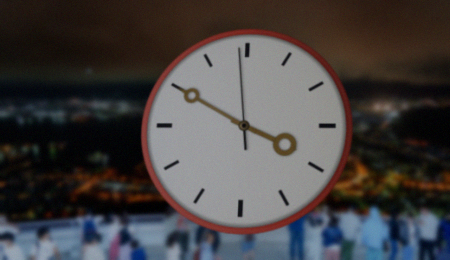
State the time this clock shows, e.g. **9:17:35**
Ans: **3:49:59**
